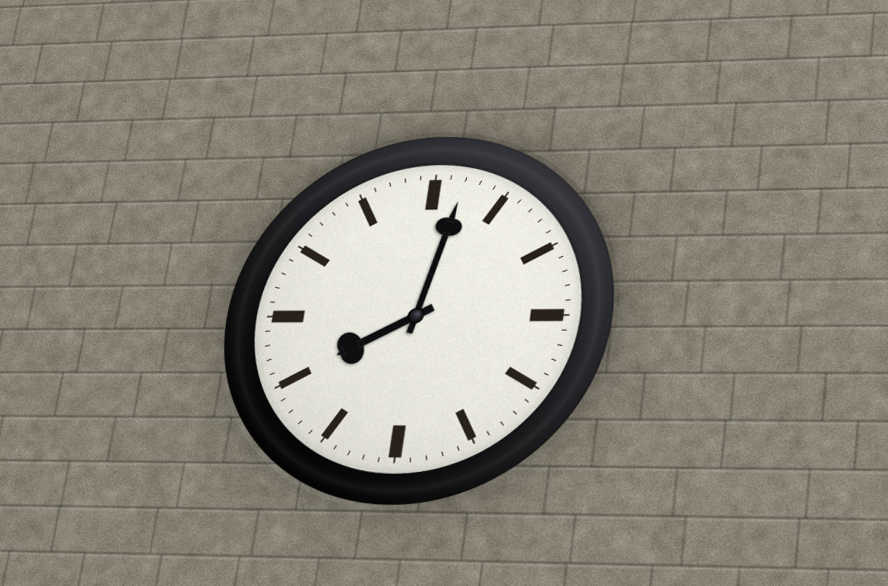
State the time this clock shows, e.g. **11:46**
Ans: **8:02**
